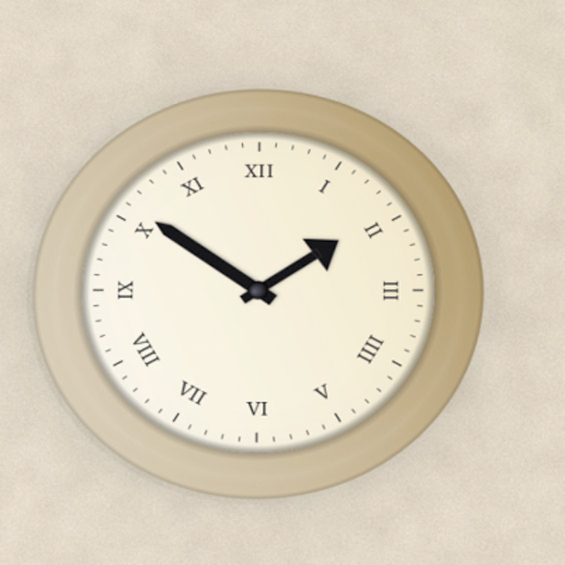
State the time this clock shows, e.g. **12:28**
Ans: **1:51**
